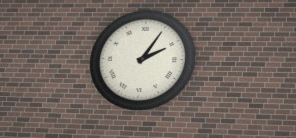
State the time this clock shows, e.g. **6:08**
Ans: **2:05**
